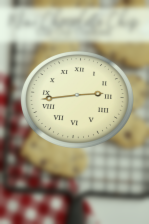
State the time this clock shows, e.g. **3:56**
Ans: **2:43**
